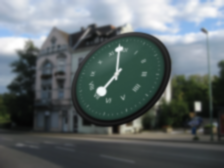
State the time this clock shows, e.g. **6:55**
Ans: **6:58**
